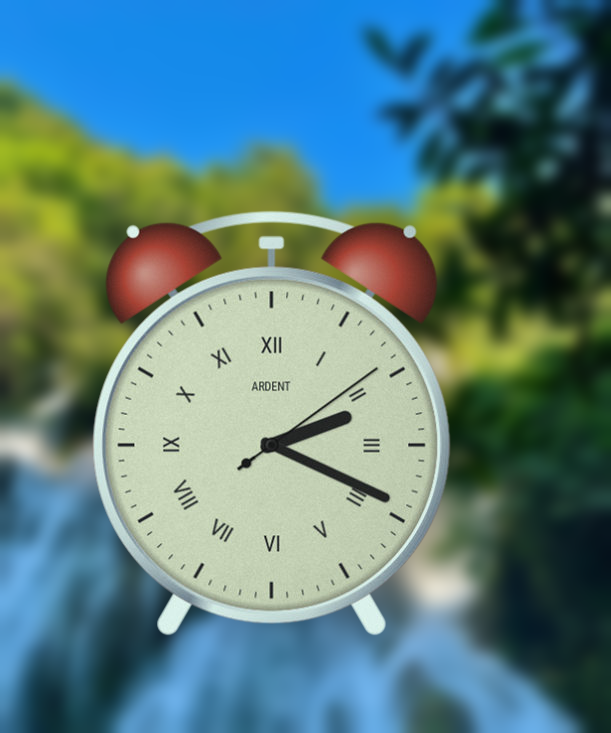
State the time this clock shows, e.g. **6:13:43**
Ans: **2:19:09**
